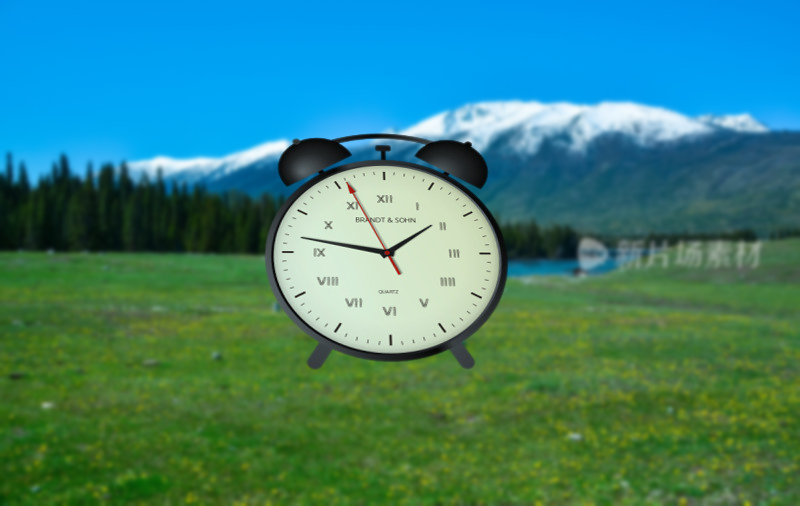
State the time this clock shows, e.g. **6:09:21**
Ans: **1:46:56**
